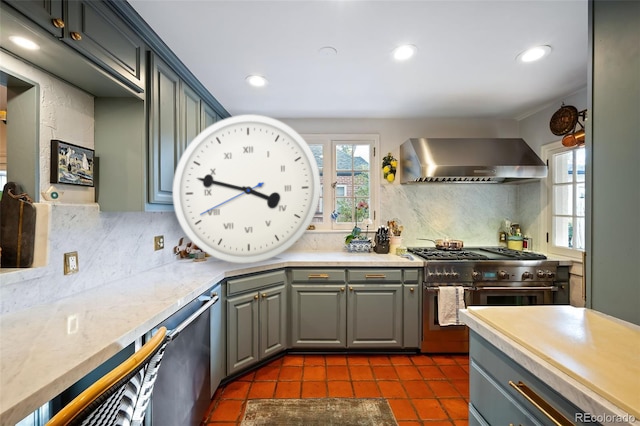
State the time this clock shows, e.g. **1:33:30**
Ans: **3:47:41**
